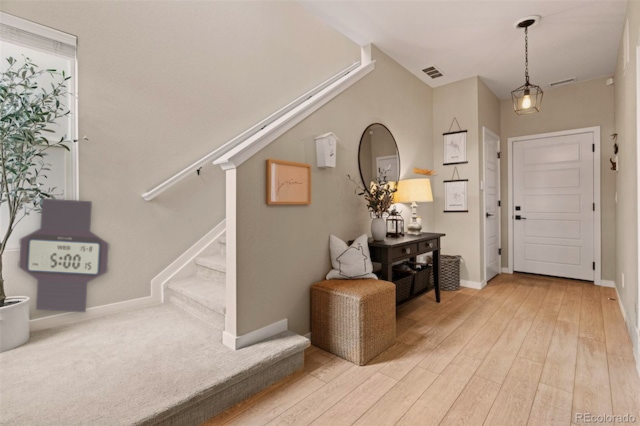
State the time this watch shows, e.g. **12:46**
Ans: **5:00**
